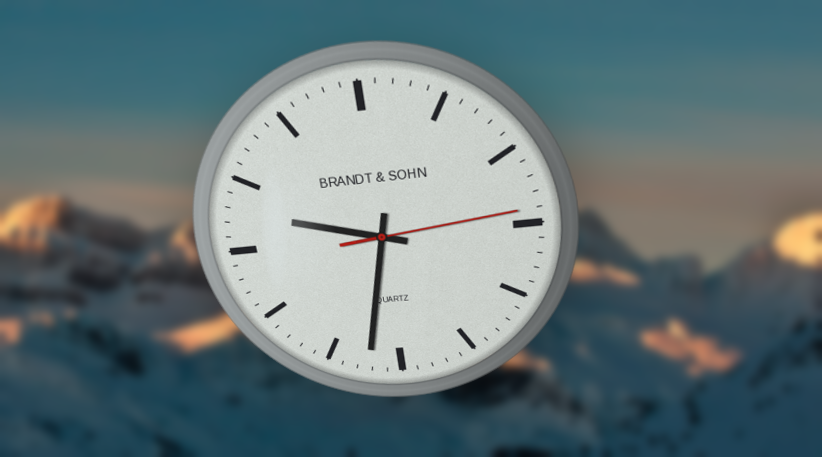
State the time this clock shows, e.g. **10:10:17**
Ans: **9:32:14**
